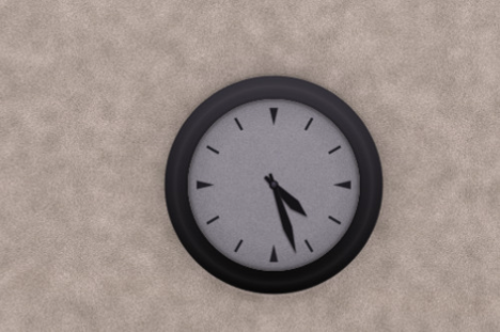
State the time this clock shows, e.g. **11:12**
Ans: **4:27**
